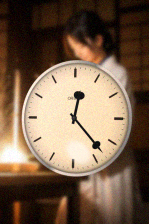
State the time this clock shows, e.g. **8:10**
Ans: **12:23**
